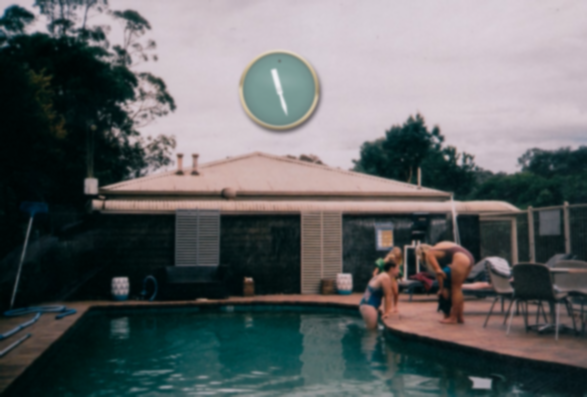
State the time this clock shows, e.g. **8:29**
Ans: **11:27**
